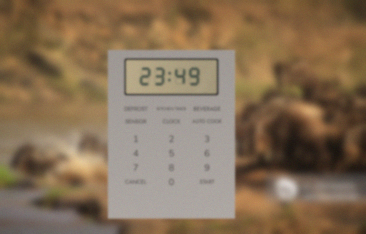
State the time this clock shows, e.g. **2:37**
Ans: **23:49**
